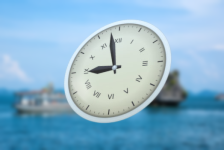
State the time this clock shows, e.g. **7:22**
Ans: **8:58**
